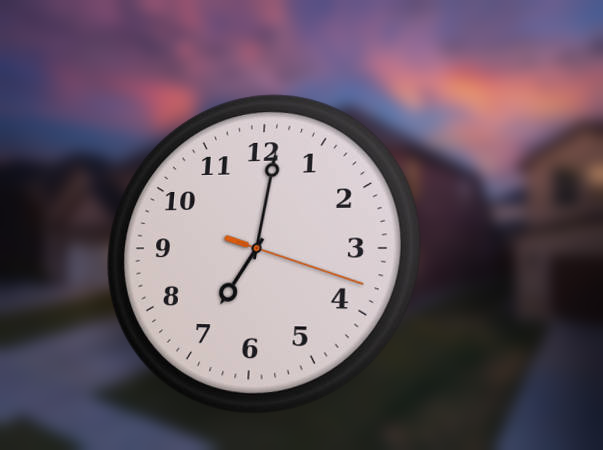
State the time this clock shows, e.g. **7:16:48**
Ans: **7:01:18**
